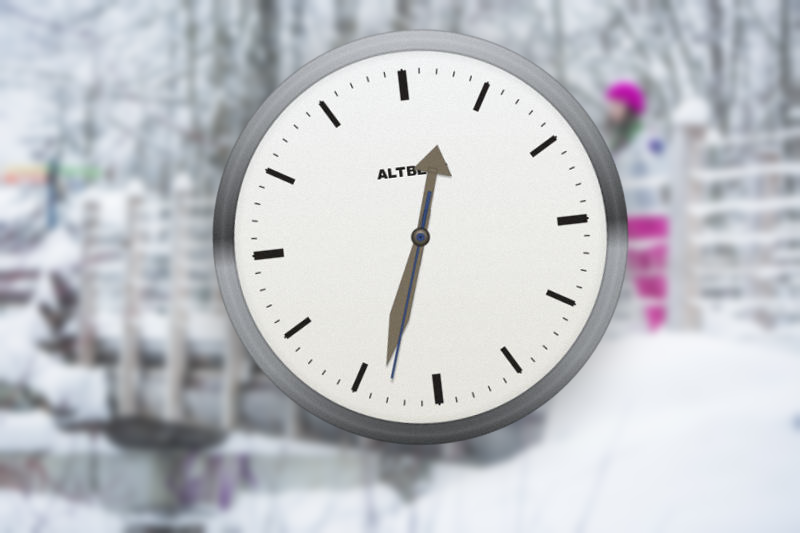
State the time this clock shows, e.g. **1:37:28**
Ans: **12:33:33**
